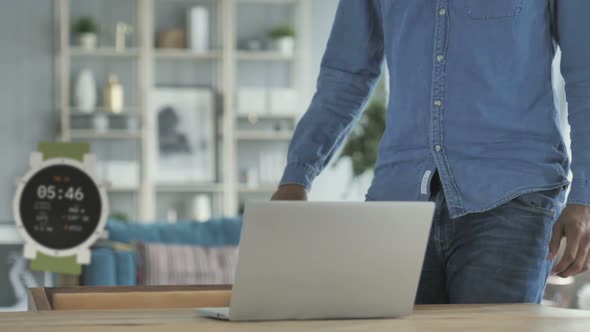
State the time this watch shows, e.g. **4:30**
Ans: **5:46**
